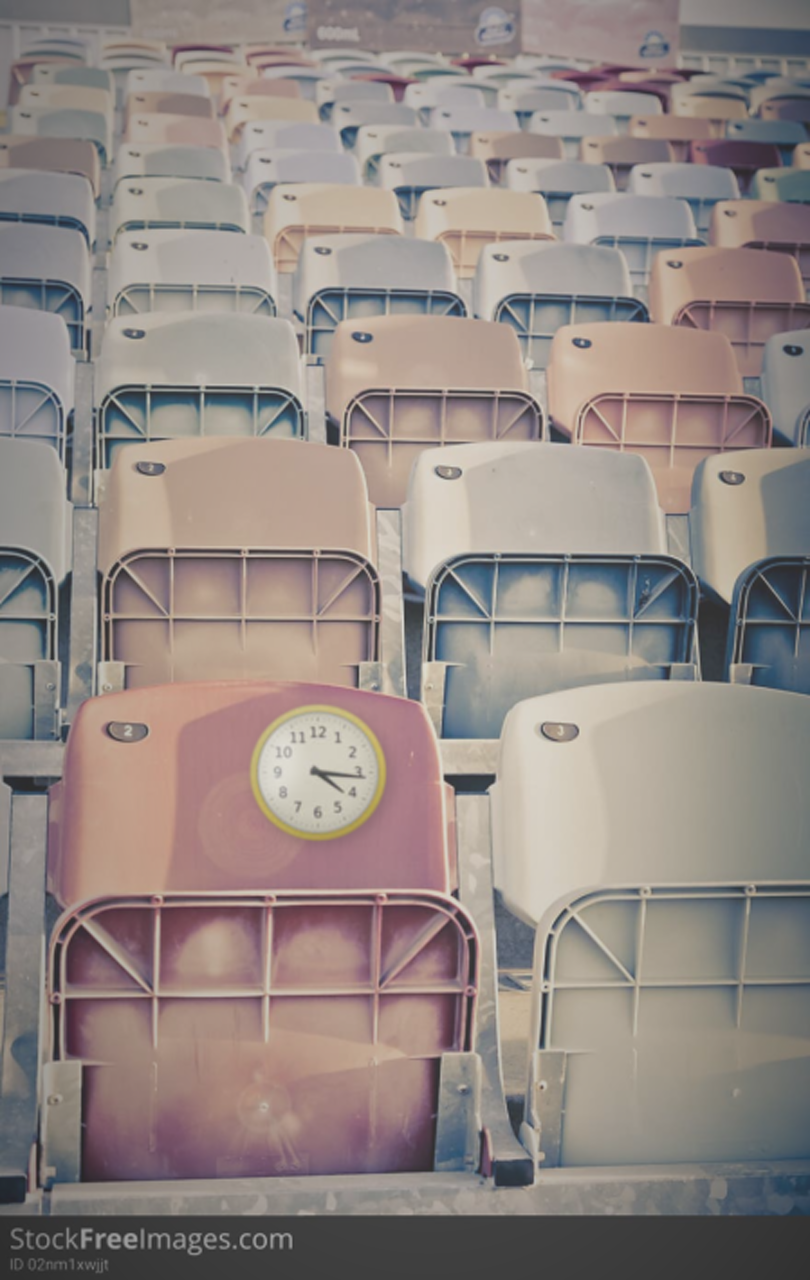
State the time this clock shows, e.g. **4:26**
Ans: **4:16**
